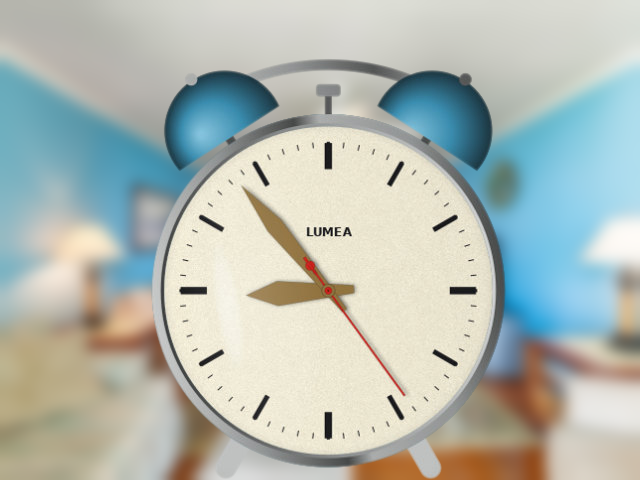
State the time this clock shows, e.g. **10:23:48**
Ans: **8:53:24**
